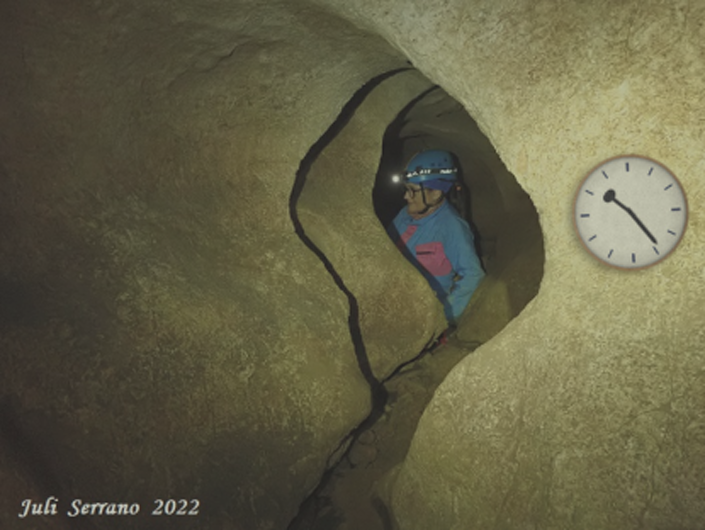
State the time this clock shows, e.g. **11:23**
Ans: **10:24**
